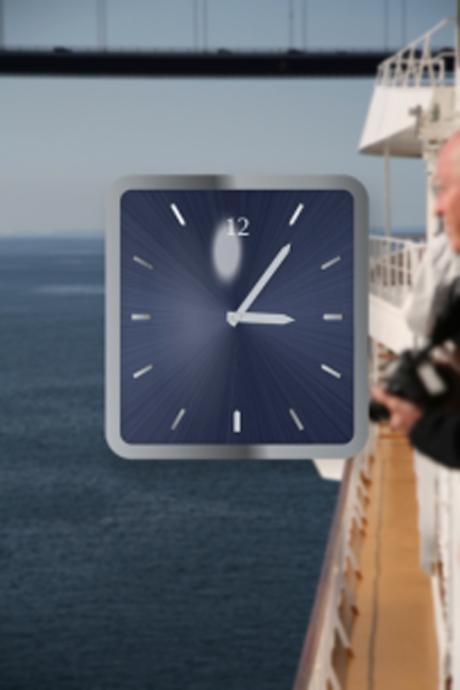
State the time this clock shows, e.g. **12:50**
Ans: **3:06**
